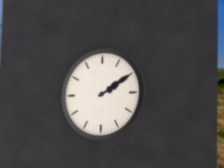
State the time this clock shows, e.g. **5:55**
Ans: **2:10**
